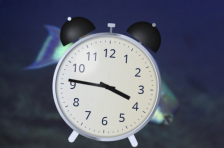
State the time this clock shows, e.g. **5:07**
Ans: **3:46**
